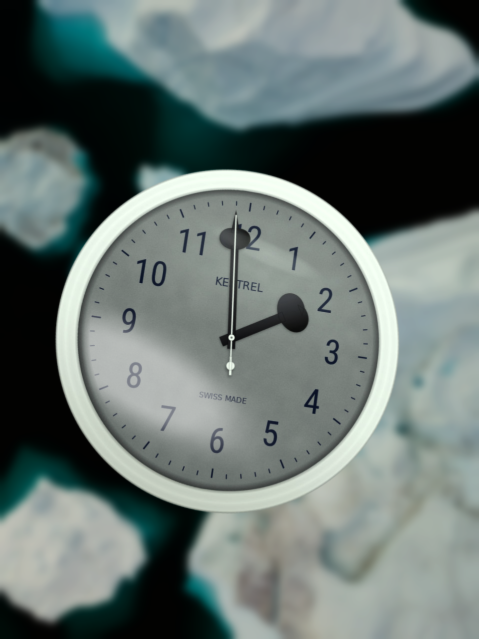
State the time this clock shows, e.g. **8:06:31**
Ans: **1:58:59**
